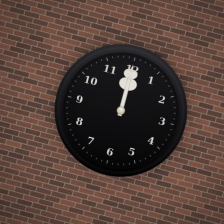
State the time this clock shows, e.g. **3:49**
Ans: **12:00**
